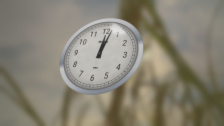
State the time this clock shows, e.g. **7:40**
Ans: **12:02**
